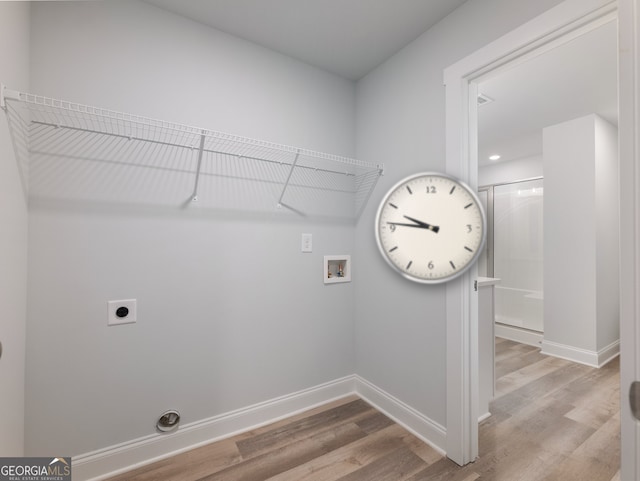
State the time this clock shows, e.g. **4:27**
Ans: **9:46**
